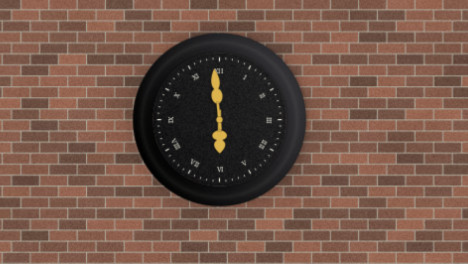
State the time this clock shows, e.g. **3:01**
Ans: **5:59**
